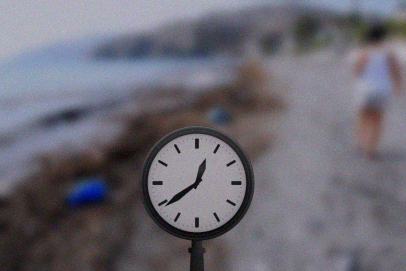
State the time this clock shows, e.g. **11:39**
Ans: **12:39**
